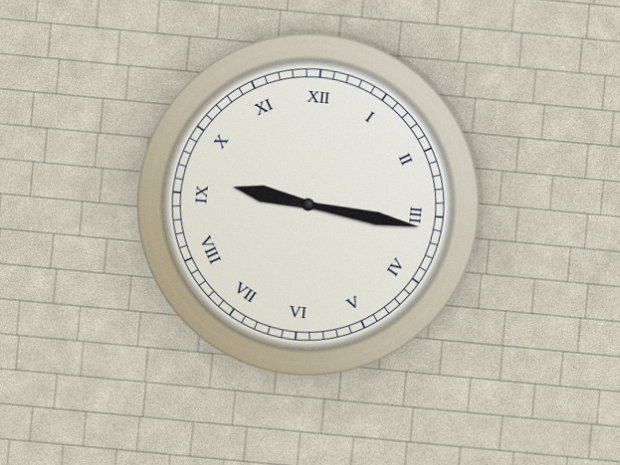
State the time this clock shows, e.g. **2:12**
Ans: **9:16**
